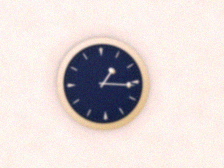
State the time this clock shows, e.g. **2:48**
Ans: **1:16**
